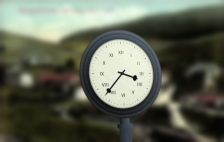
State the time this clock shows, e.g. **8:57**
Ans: **3:37**
